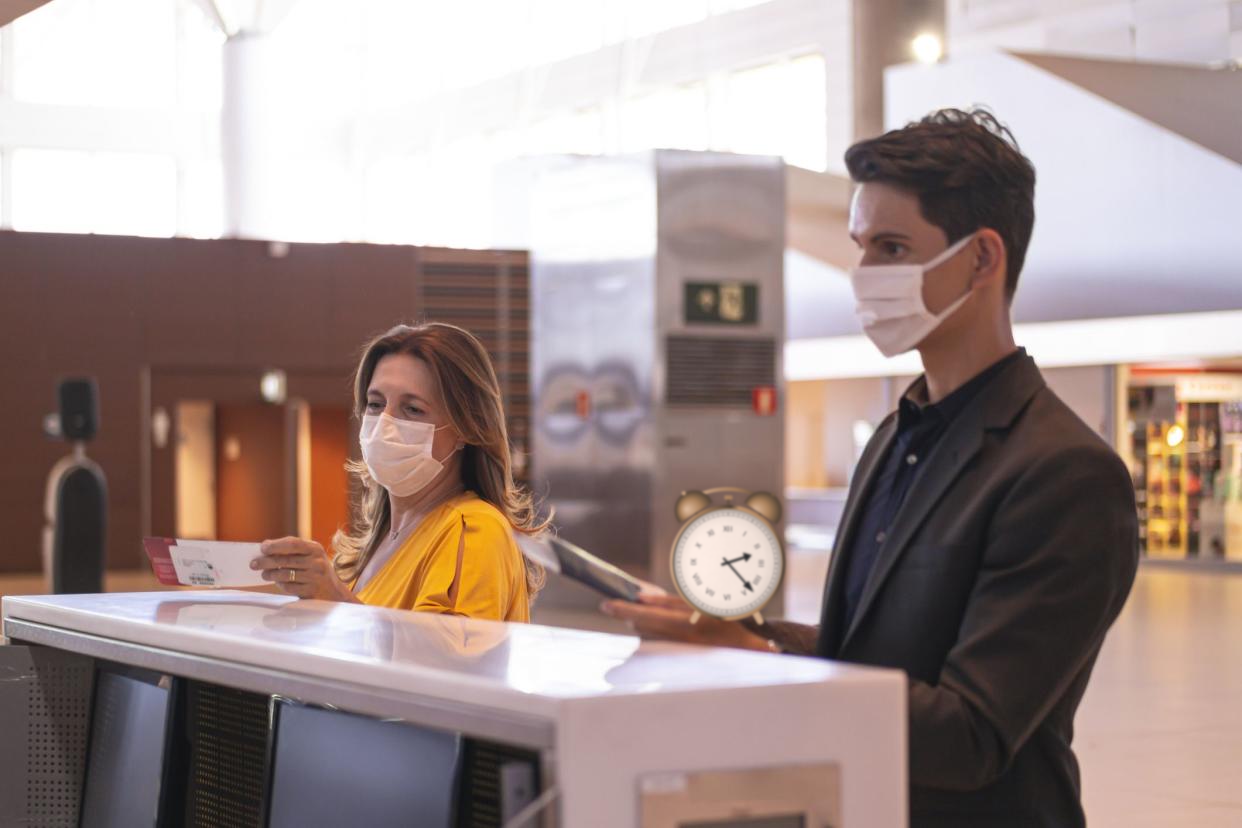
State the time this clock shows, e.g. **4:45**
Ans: **2:23**
